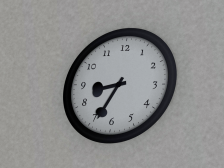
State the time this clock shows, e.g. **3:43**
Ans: **8:34**
